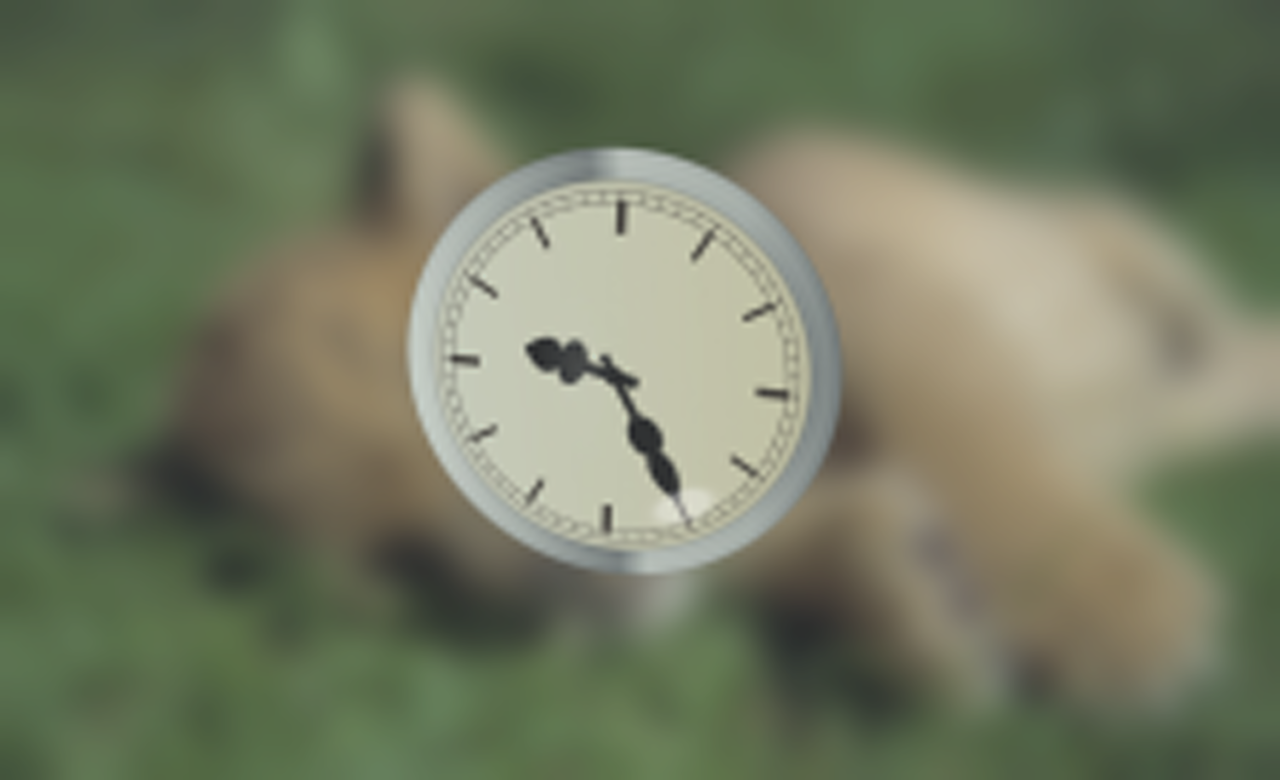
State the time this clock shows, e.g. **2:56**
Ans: **9:25**
